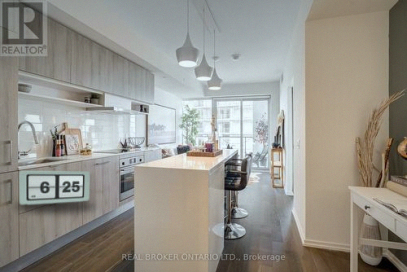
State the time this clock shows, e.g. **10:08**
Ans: **6:25**
